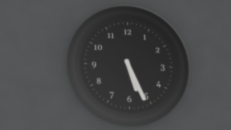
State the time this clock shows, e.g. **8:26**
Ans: **5:26**
